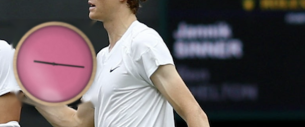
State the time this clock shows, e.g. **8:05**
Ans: **9:16**
